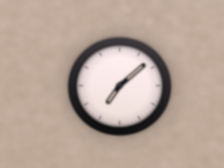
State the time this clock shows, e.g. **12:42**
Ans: **7:08**
